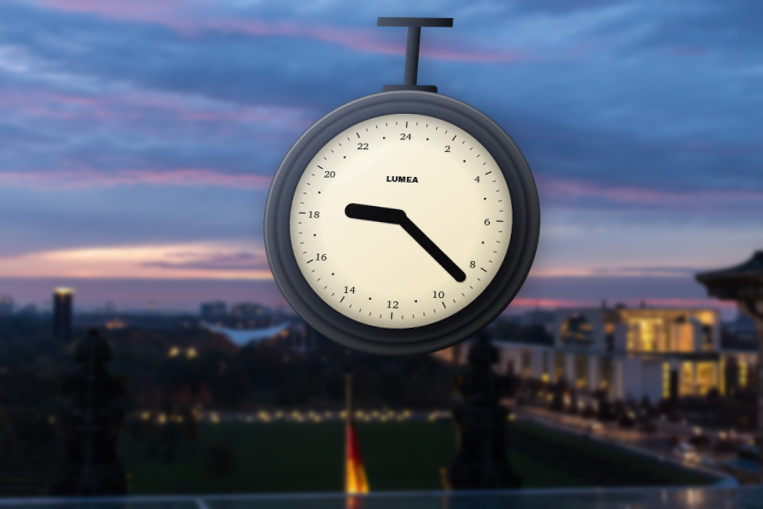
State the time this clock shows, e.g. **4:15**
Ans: **18:22**
